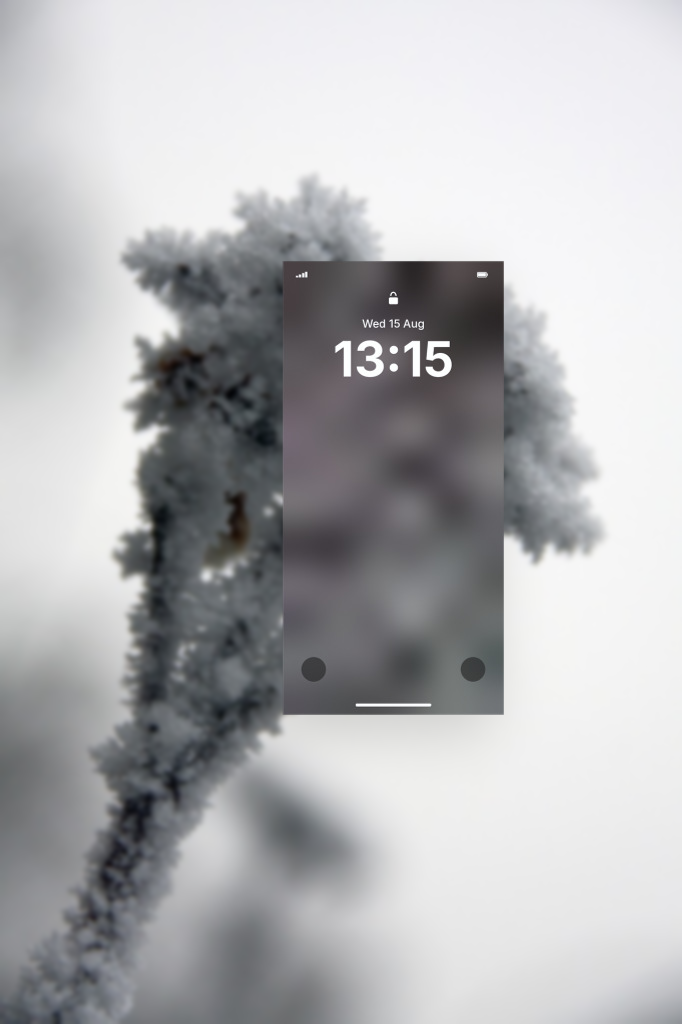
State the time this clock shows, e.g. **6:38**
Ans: **13:15**
